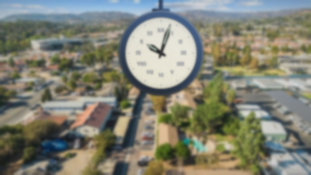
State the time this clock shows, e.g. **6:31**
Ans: **10:03**
